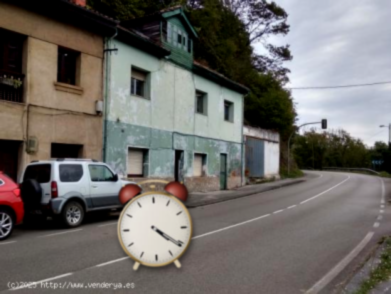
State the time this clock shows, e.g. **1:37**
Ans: **4:21**
